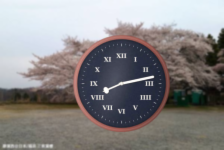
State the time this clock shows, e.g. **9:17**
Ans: **8:13**
